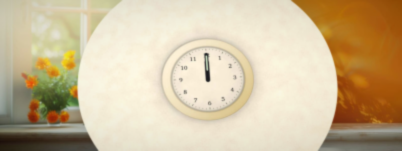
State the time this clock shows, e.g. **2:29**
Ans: **12:00**
